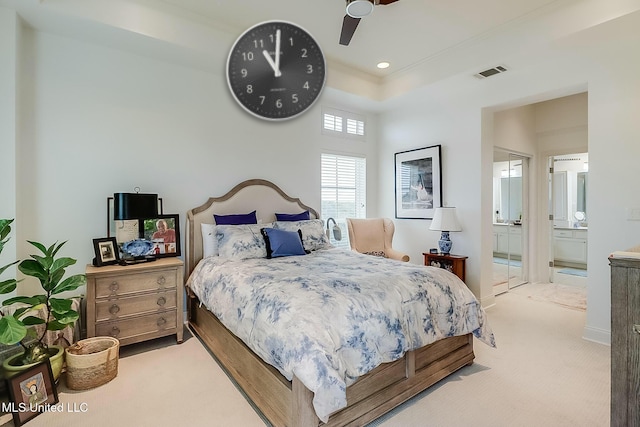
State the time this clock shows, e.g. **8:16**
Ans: **11:01**
